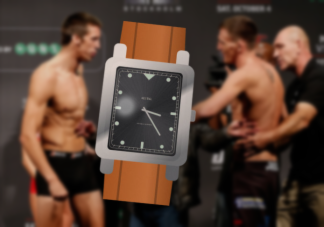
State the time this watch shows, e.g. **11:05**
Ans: **3:24**
